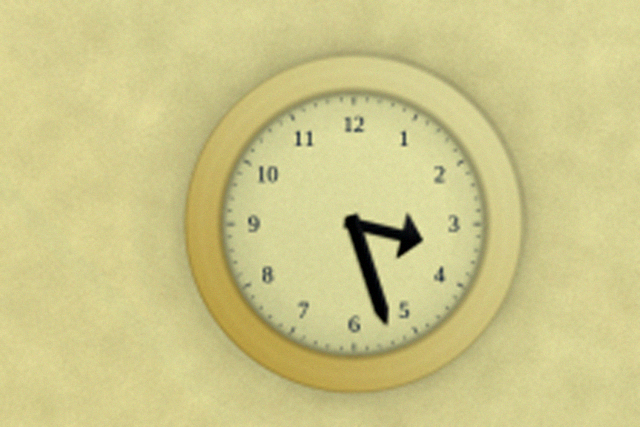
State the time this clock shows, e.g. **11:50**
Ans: **3:27**
